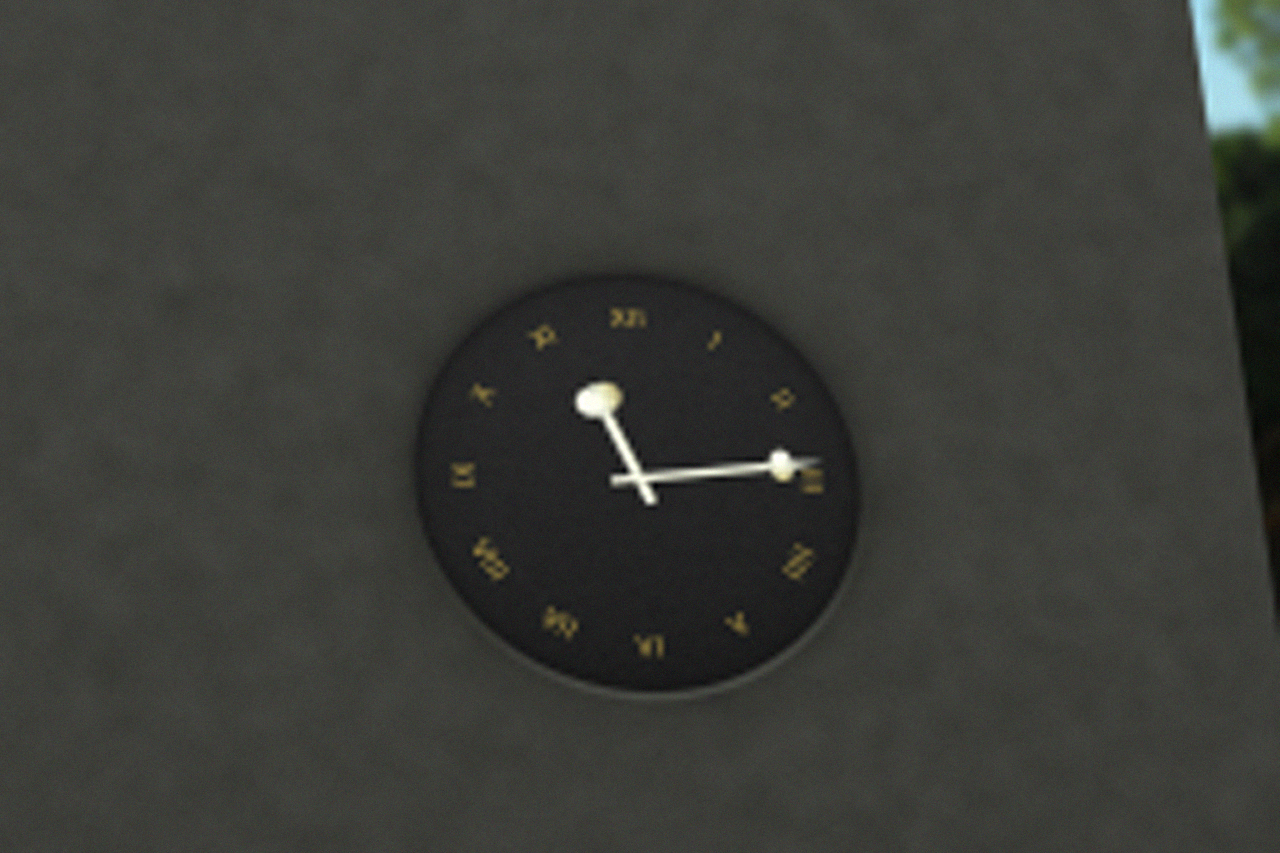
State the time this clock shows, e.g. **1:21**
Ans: **11:14**
